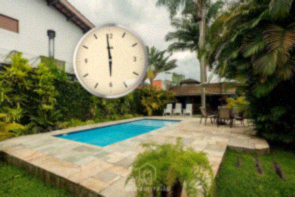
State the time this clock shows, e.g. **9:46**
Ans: **5:59**
